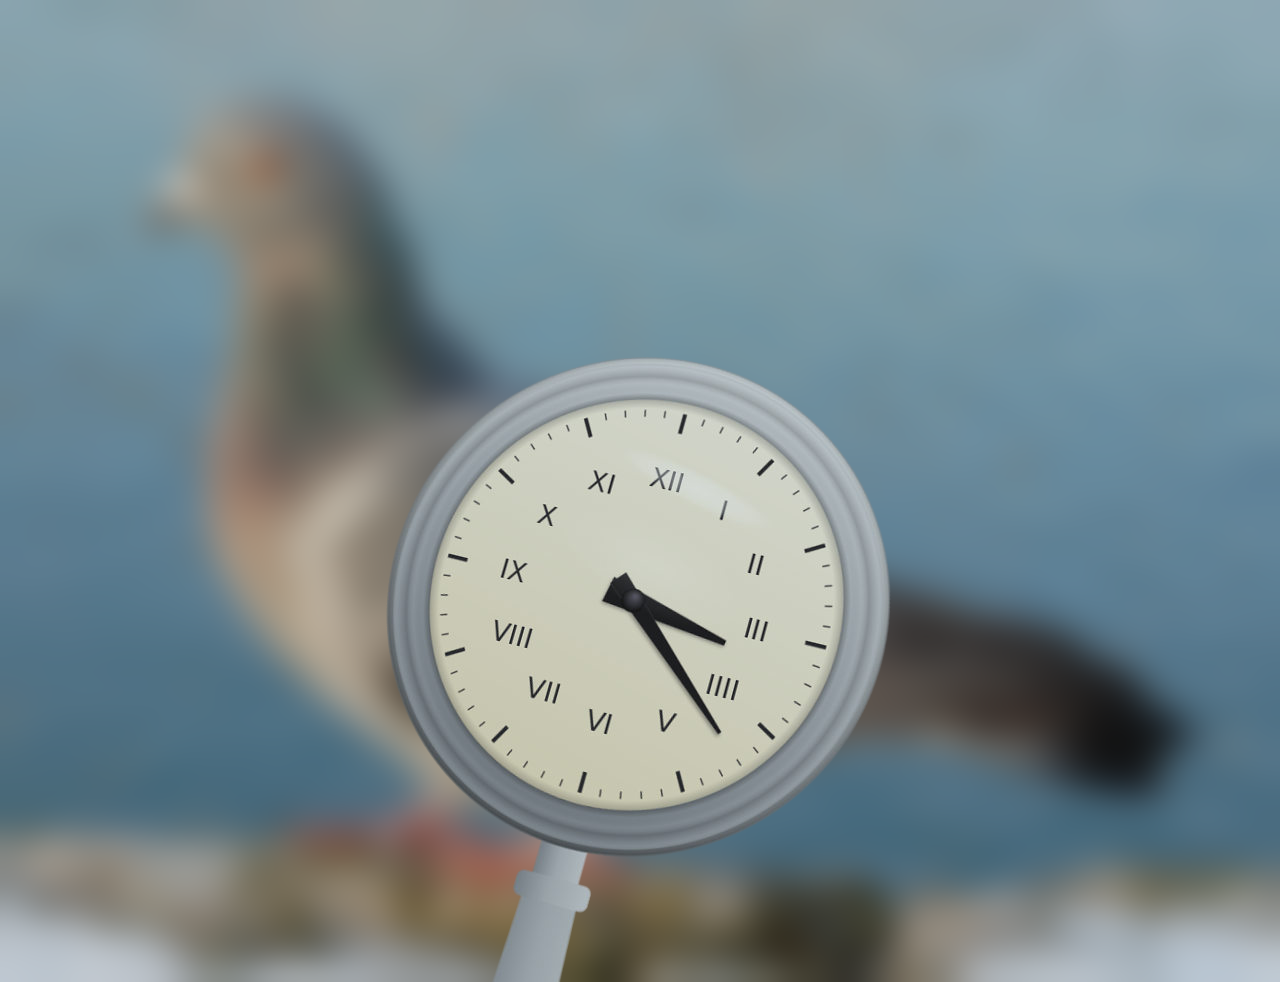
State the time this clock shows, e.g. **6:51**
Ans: **3:22**
